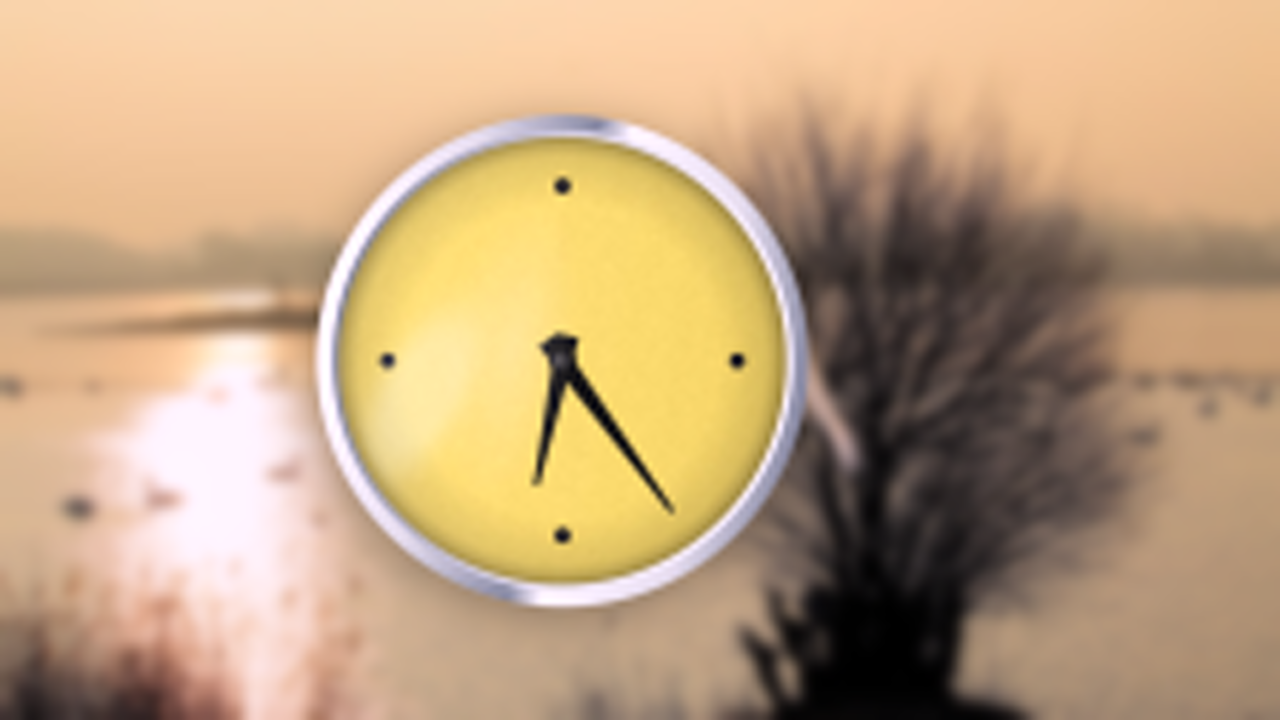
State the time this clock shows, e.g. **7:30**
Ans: **6:24**
